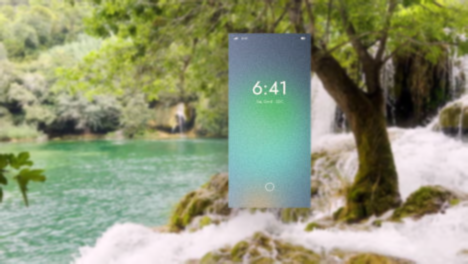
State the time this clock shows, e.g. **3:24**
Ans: **6:41**
